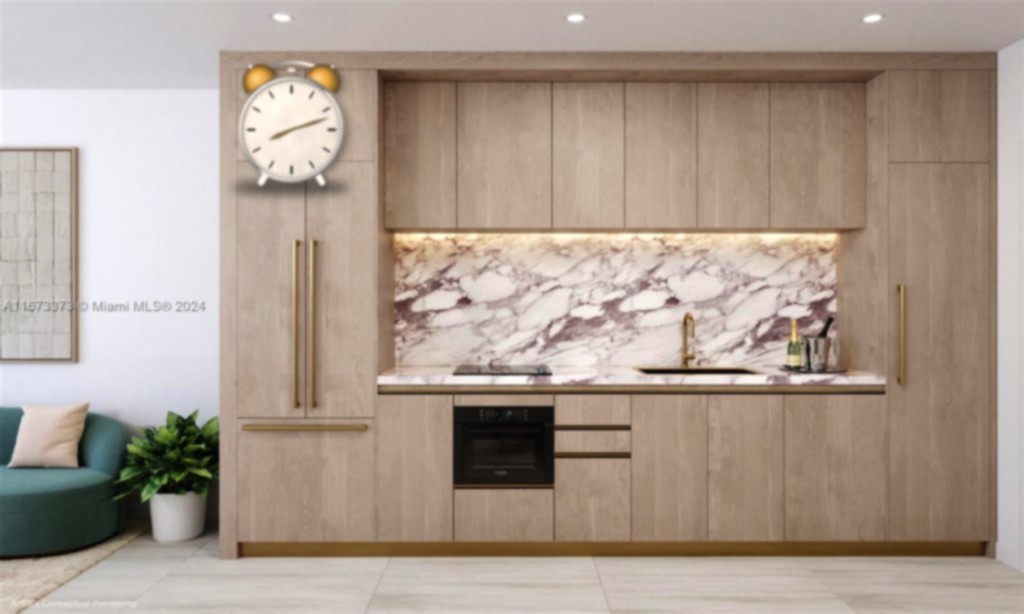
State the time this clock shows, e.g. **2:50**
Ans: **8:12**
